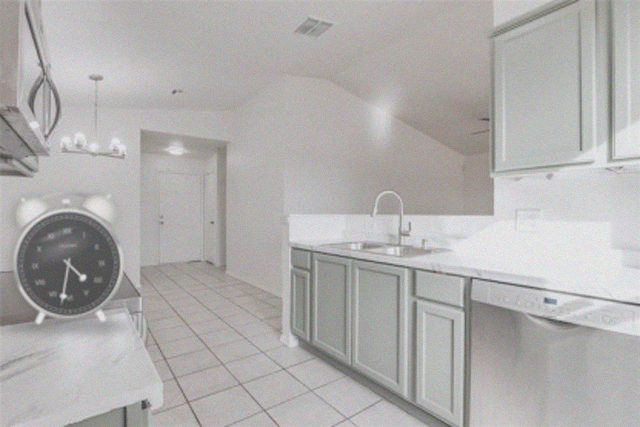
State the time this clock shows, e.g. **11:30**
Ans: **4:32**
